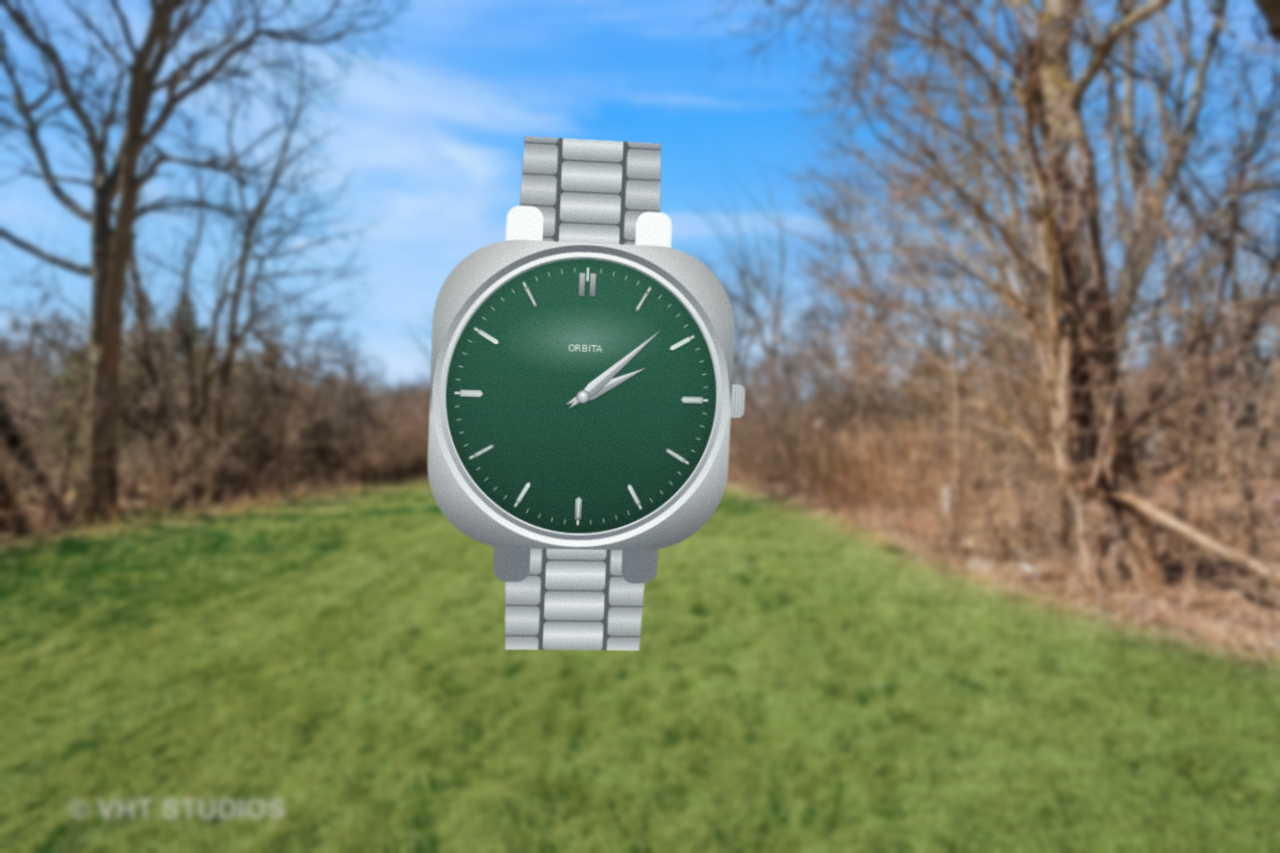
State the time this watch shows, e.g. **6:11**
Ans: **2:08**
